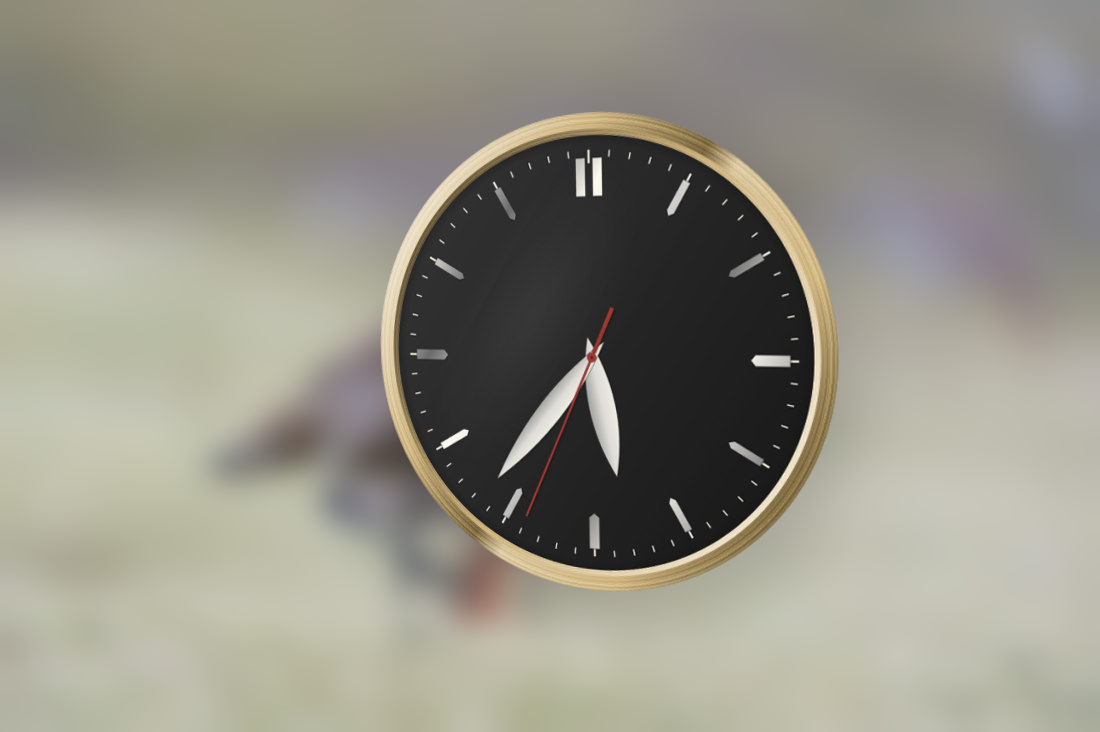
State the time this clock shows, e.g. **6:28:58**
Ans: **5:36:34**
